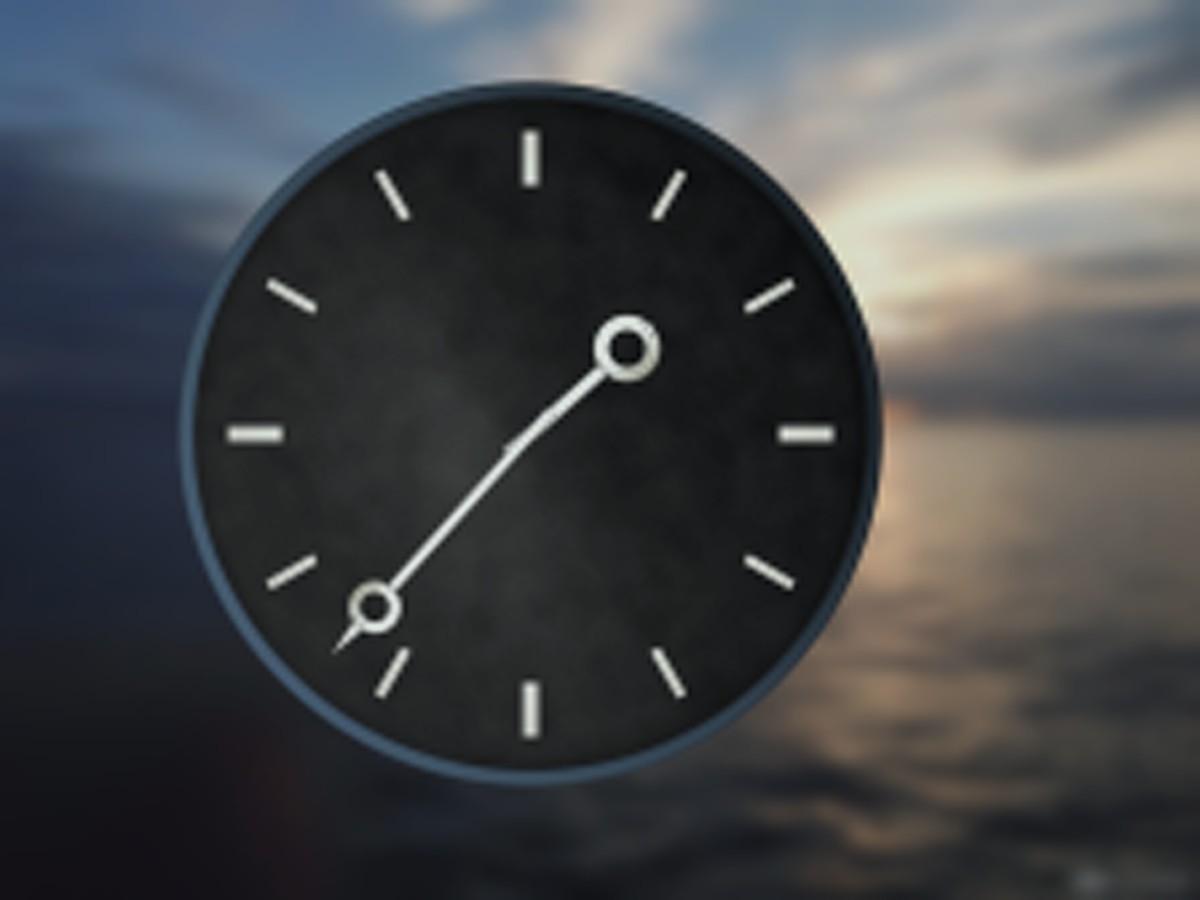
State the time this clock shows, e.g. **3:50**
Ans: **1:37**
